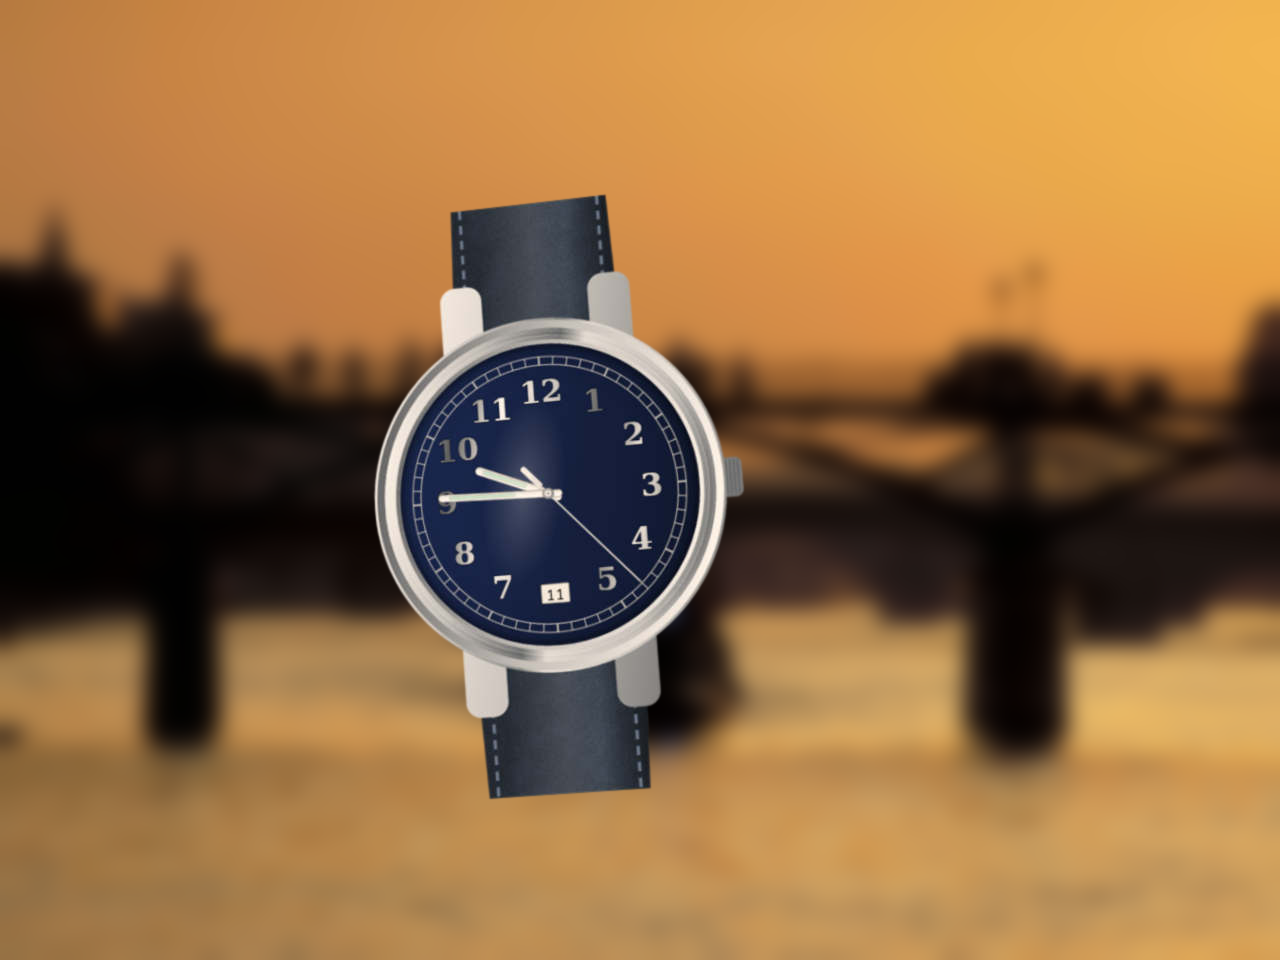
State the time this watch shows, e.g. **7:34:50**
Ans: **9:45:23**
